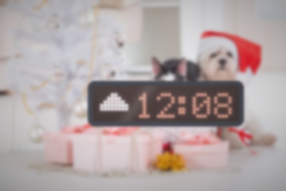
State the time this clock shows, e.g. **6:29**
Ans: **12:08**
